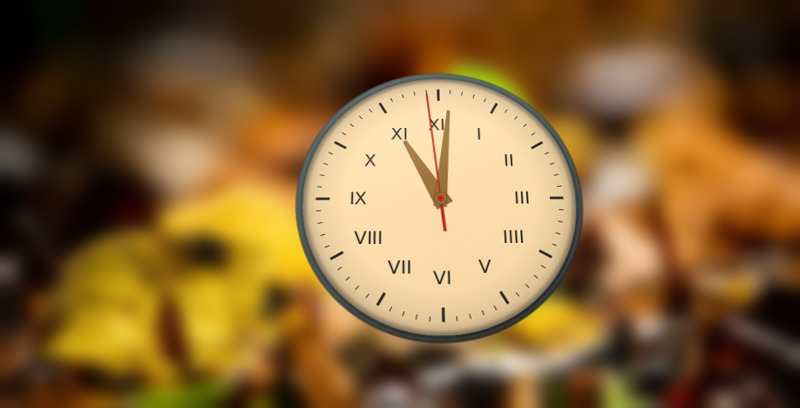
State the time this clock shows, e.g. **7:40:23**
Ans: **11:00:59**
